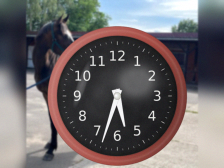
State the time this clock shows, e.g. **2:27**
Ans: **5:33**
